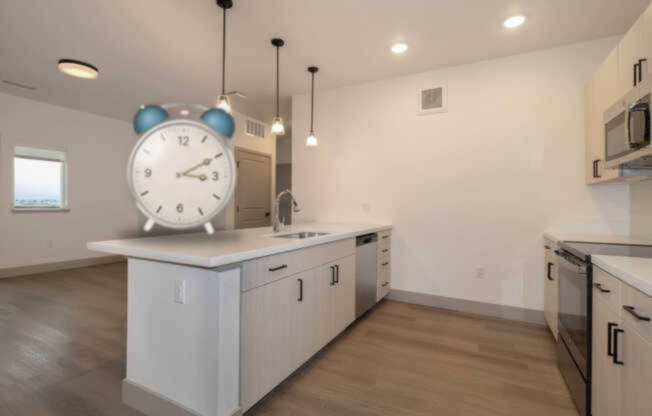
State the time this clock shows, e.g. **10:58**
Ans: **3:10**
